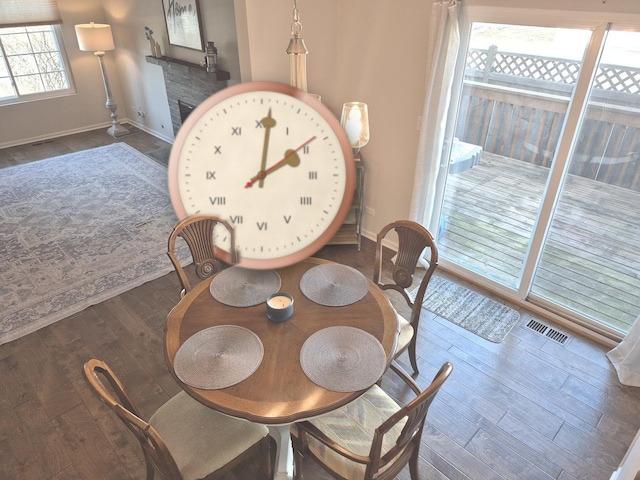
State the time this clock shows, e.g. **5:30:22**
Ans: **2:01:09**
